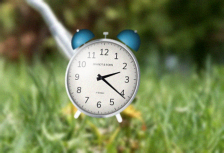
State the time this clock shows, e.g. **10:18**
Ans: **2:21**
